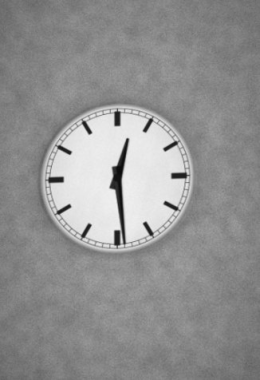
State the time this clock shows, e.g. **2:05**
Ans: **12:29**
